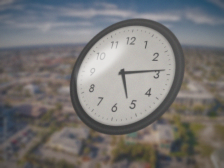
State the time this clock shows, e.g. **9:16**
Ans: **5:14**
